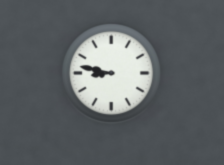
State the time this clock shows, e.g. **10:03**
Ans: **8:47**
